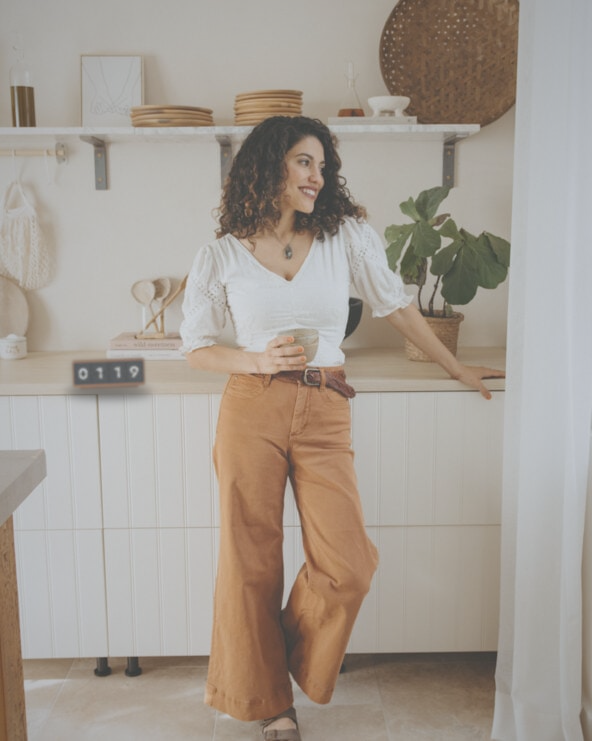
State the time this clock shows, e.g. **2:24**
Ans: **1:19**
